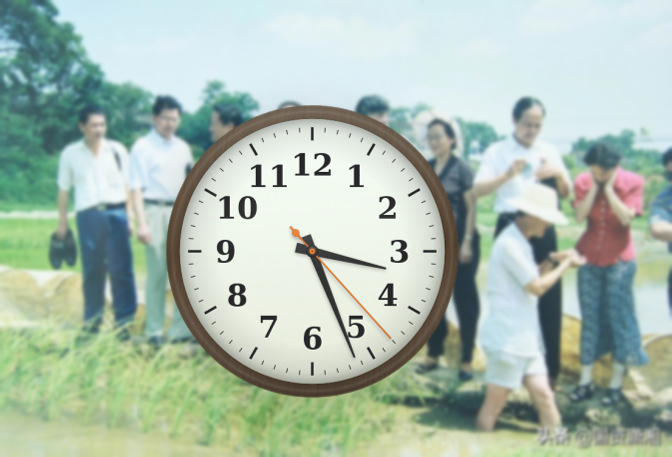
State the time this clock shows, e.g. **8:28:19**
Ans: **3:26:23**
